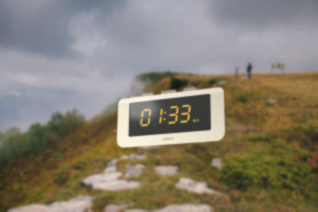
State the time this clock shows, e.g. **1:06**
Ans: **1:33**
